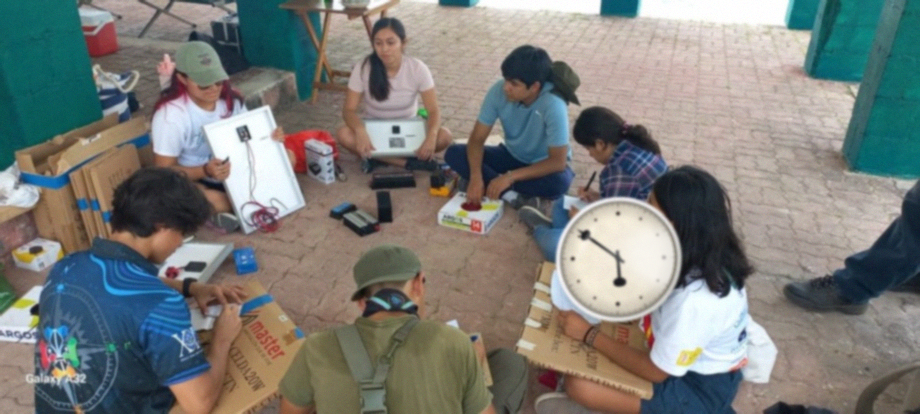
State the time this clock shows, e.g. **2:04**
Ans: **5:51**
